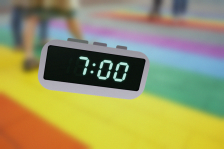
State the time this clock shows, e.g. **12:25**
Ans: **7:00**
